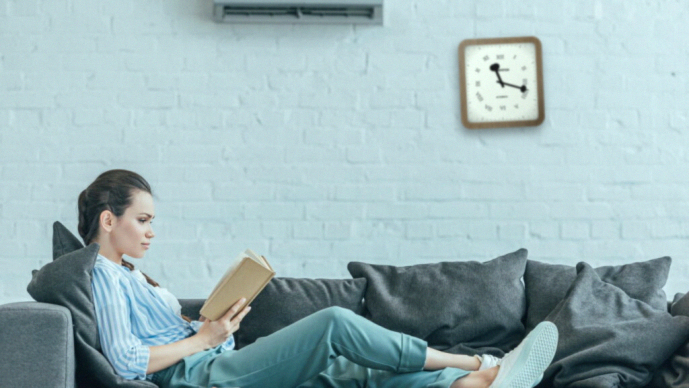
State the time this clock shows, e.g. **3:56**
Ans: **11:18**
